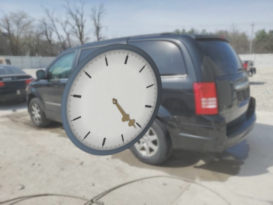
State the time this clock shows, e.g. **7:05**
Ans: **4:21**
